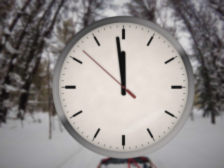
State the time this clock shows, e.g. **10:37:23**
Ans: **11:58:52**
